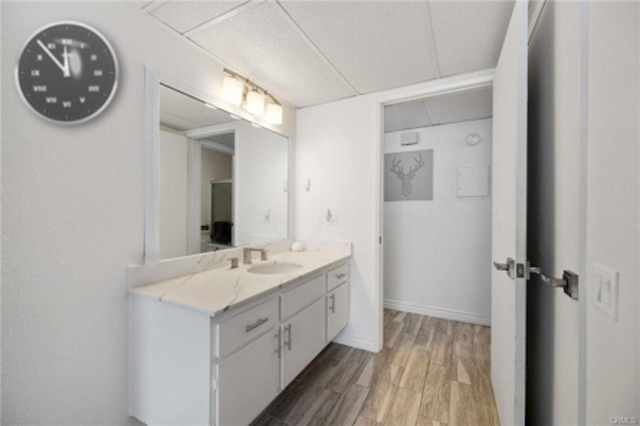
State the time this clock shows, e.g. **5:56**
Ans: **11:53**
